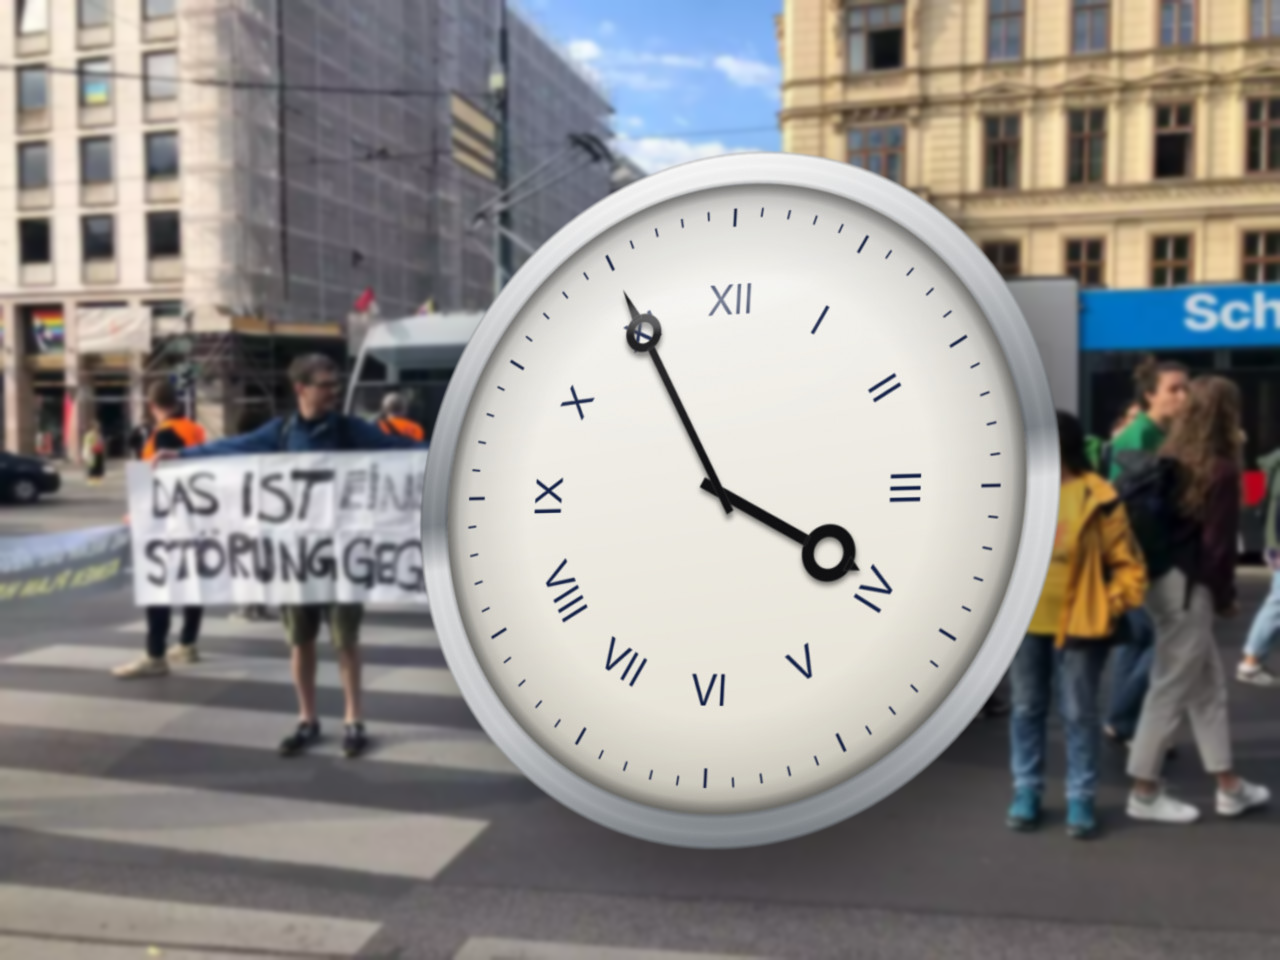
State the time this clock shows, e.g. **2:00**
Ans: **3:55**
